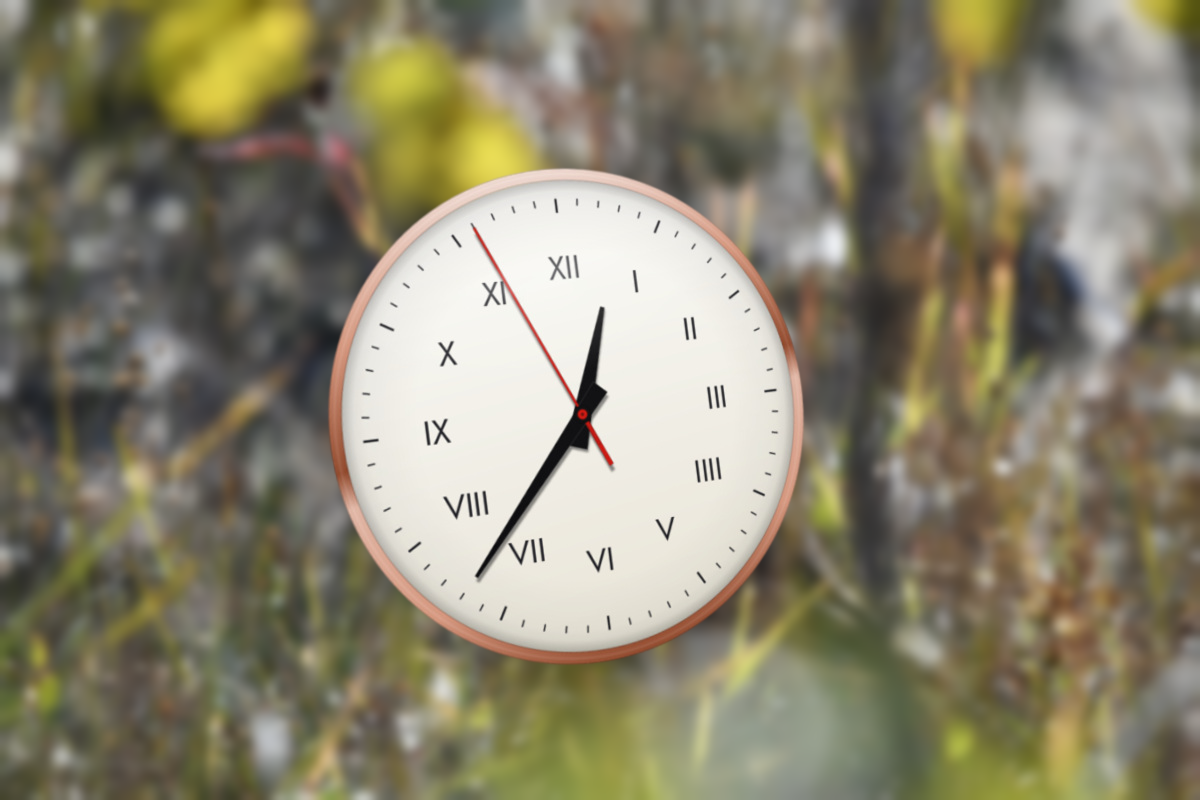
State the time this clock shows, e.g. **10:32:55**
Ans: **12:36:56**
